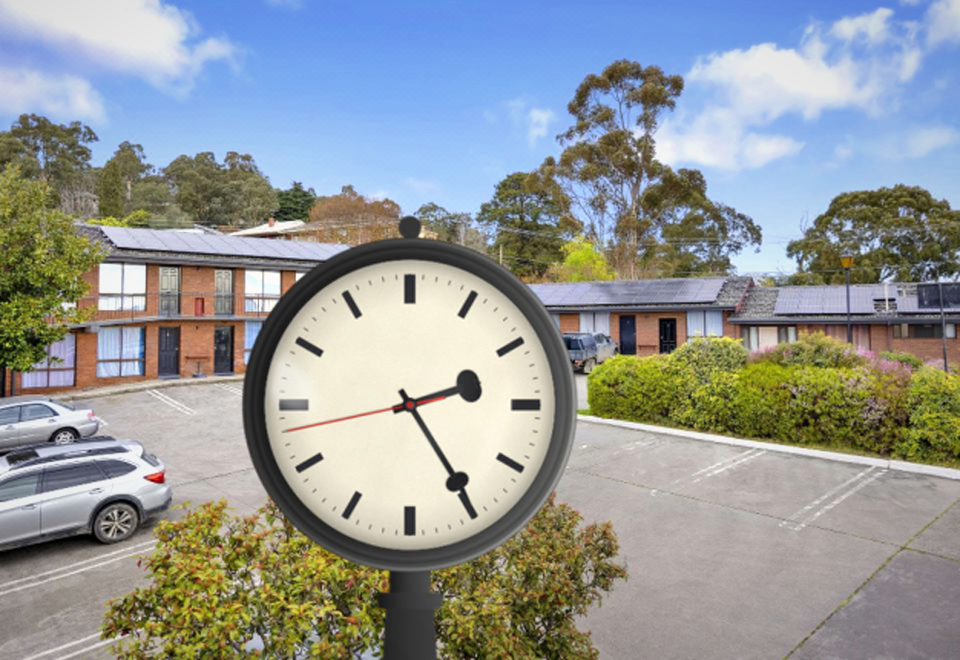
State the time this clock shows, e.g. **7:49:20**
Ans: **2:24:43**
